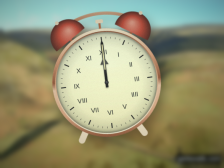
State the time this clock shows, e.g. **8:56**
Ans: **12:00**
